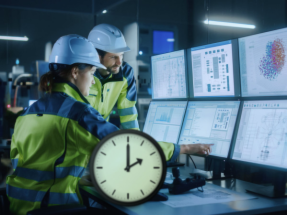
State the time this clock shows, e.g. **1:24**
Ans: **2:00**
